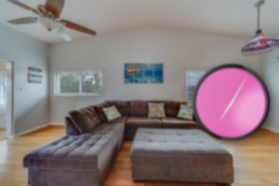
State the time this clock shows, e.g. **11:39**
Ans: **7:05**
